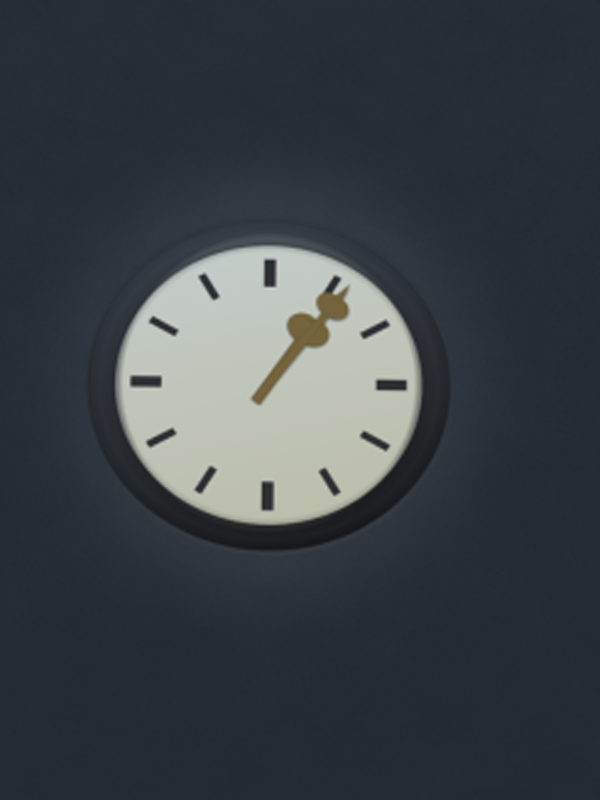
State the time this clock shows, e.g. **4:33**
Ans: **1:06**
